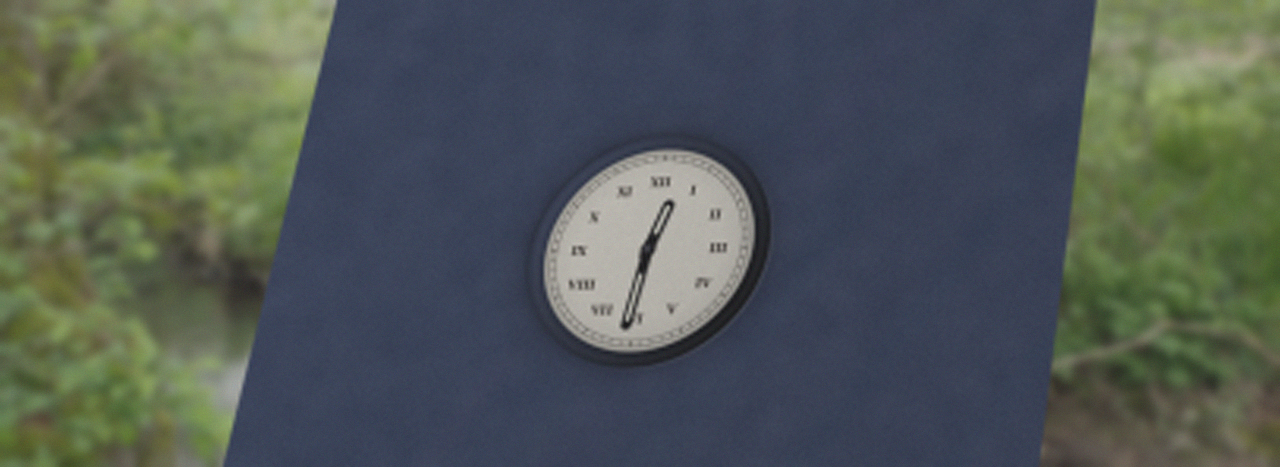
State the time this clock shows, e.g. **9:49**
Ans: **12:31**
